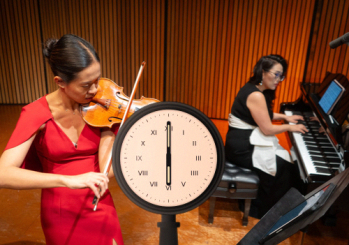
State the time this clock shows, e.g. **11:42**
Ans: **6:00**
